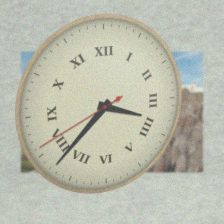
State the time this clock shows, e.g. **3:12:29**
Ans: **3:37:41**
